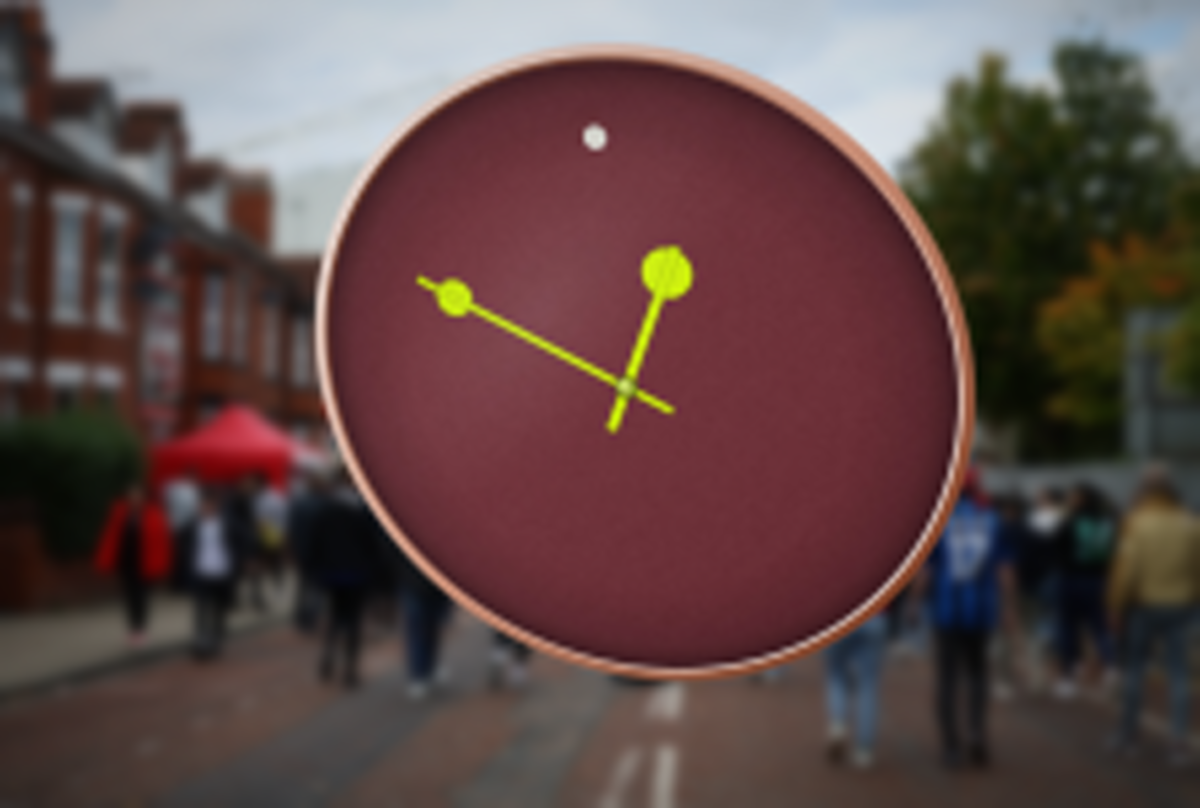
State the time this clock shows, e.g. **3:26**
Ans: **12:50**
